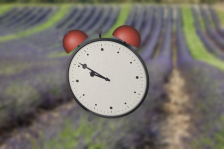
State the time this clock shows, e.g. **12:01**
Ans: **9:51**
